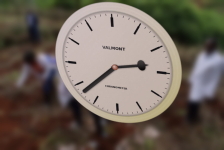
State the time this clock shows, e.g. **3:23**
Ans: **2:38**
